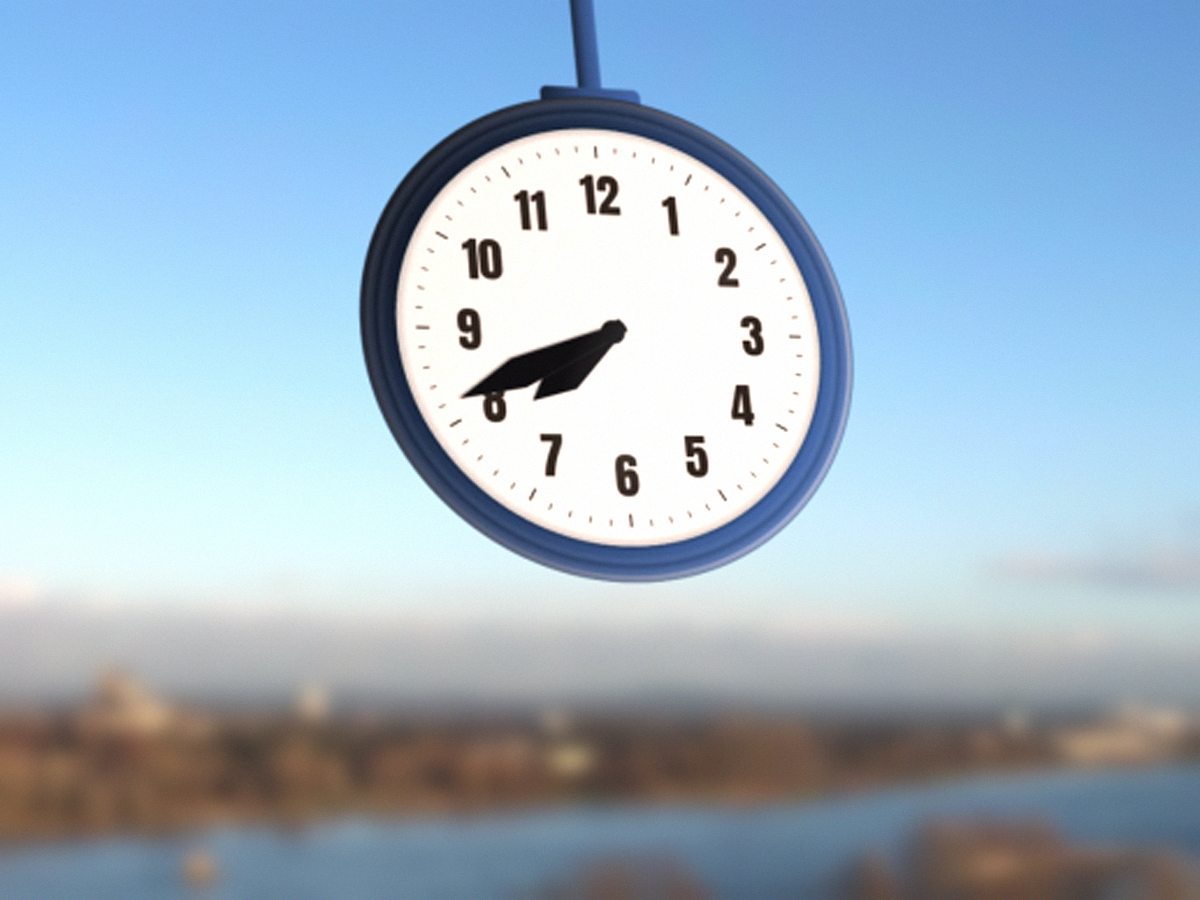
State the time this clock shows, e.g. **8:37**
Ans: **7:41**
